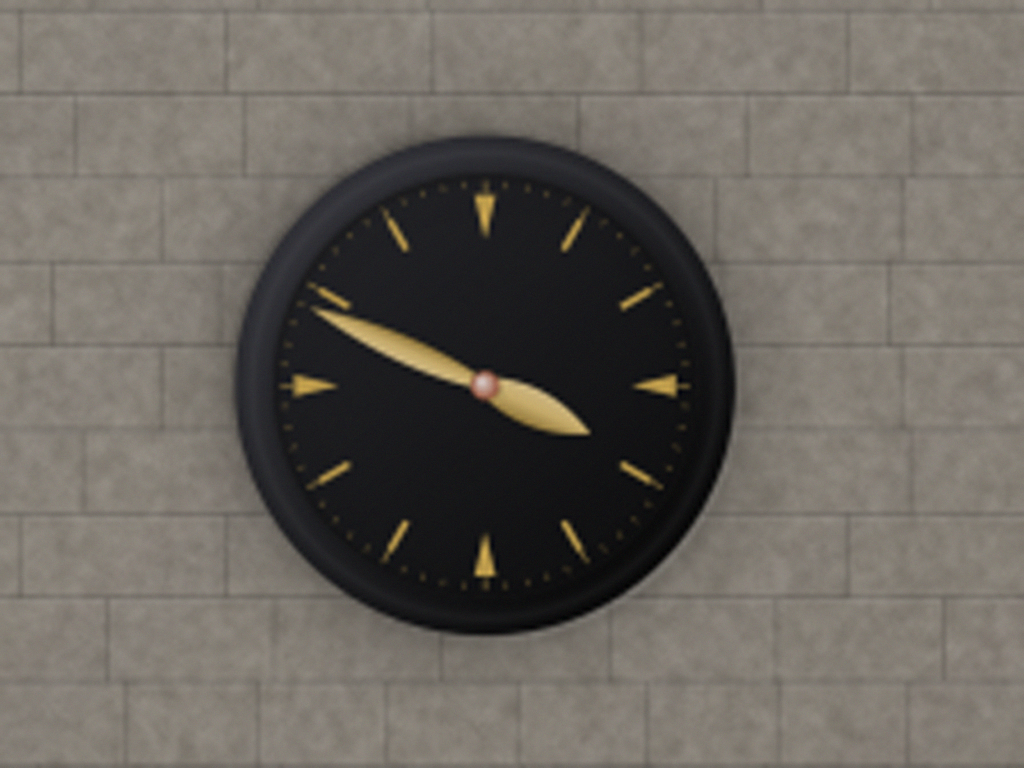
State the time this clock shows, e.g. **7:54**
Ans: **3:49**
